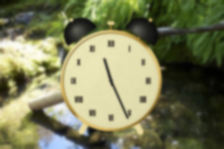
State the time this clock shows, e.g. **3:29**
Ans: **11:26**
